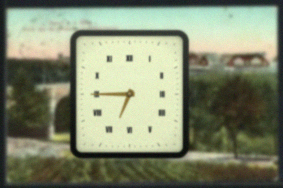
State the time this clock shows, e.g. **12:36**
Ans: **6:45**
